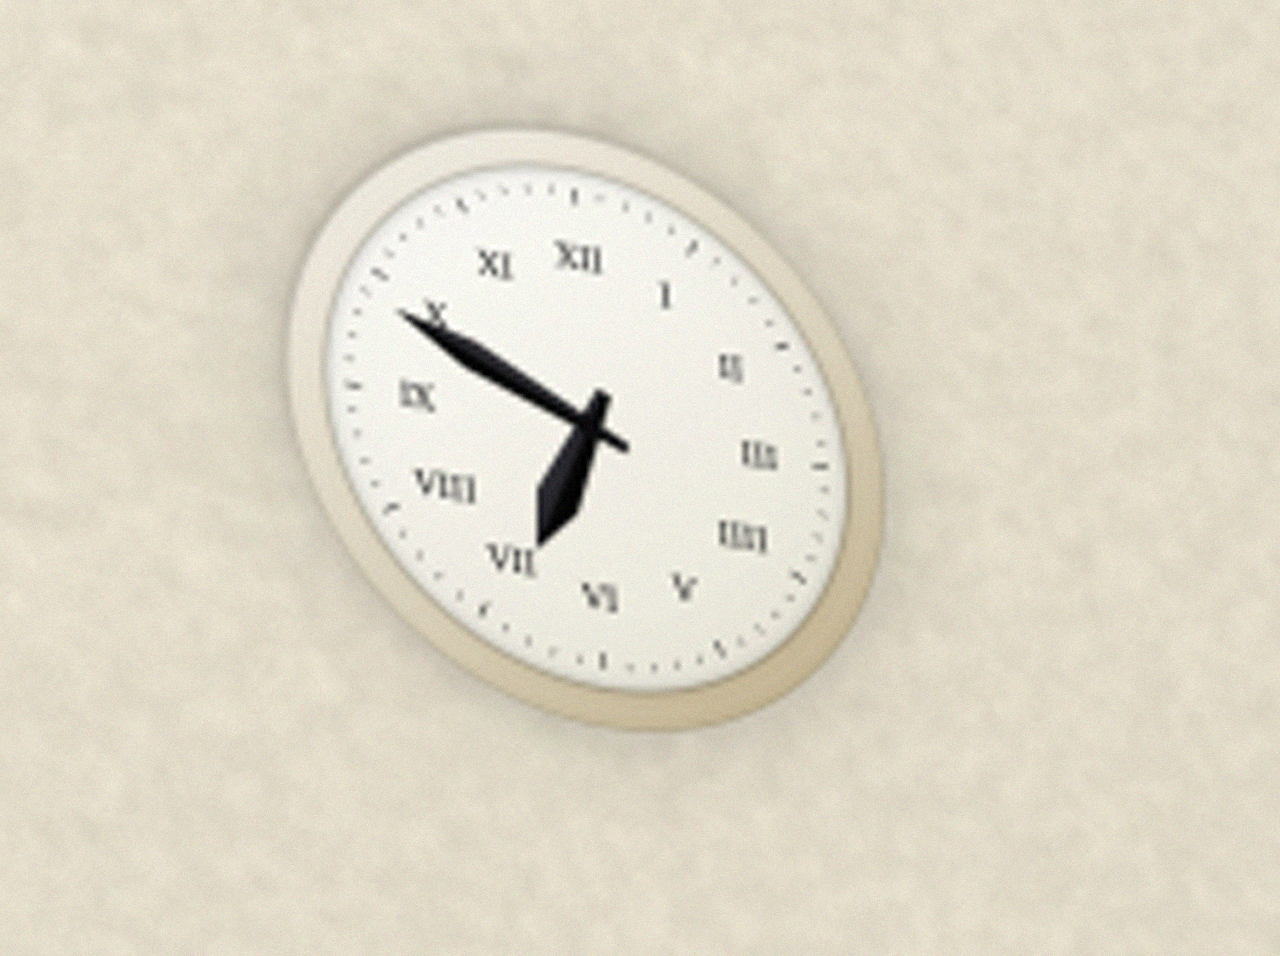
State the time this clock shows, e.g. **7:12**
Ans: **6:49**
